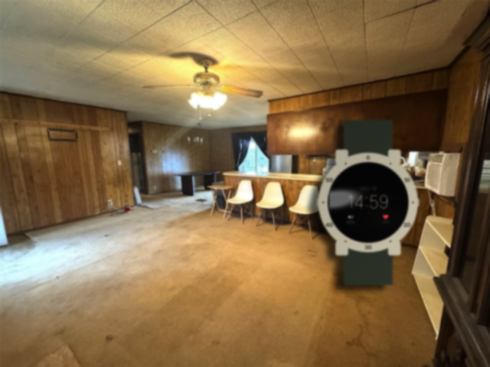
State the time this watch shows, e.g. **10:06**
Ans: **14:59**
